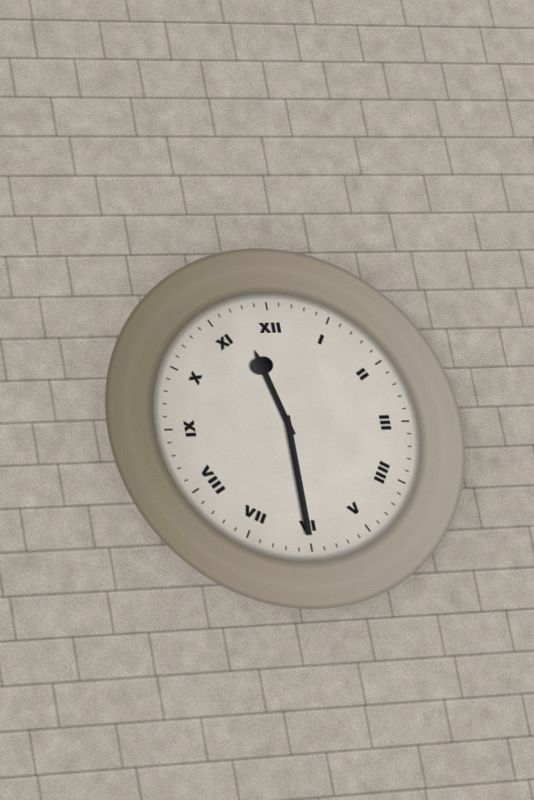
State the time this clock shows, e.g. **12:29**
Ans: **11:30**
